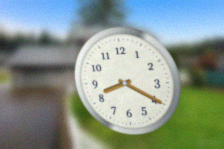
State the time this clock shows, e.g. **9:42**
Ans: **8:20**
